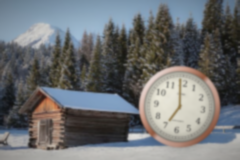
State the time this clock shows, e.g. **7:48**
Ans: **6:59**
